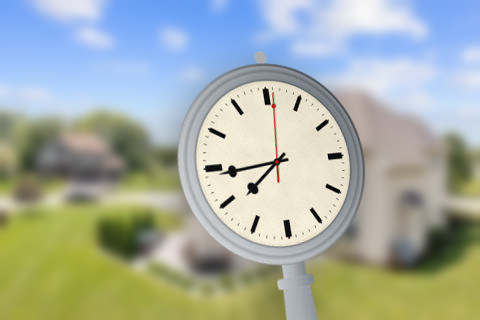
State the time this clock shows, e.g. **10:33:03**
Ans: **7:44:01**
